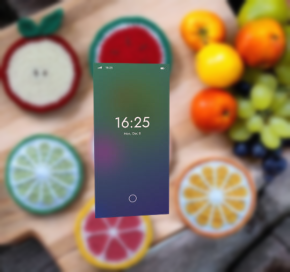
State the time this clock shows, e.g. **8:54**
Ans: **16:25**
